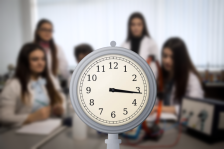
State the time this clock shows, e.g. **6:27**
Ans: **3:16**
